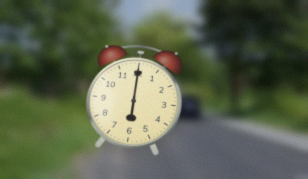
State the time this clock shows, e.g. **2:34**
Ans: **6:00**
